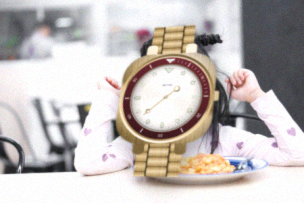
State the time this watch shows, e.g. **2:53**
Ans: **1:38**
